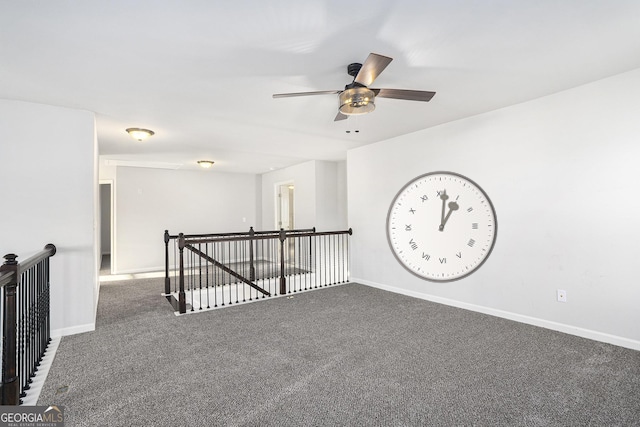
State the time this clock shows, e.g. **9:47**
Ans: **1:01**
